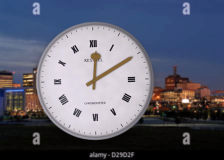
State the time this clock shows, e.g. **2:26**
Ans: **12:10**
